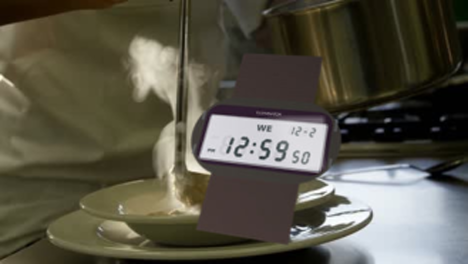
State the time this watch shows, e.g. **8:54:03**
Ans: **12:59:50**
